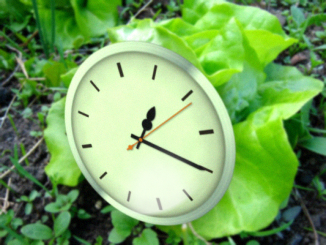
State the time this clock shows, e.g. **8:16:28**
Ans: **1:20:11**
